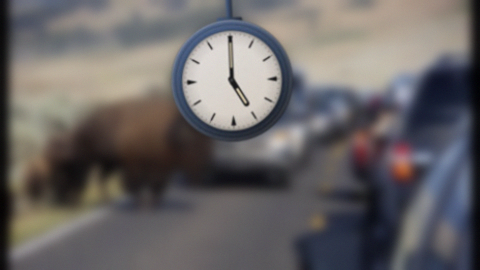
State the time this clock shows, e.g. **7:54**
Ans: **5:00**
